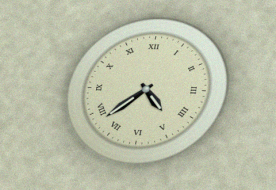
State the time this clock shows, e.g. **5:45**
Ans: **4:38**
